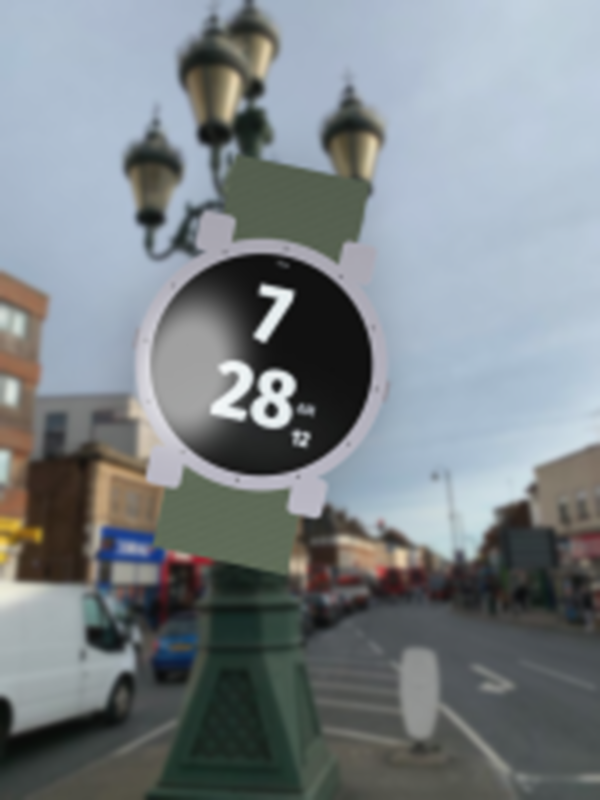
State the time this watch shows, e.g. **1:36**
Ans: **7:28**
